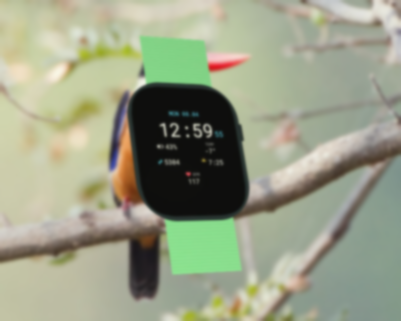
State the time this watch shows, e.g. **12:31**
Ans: **12:59**
